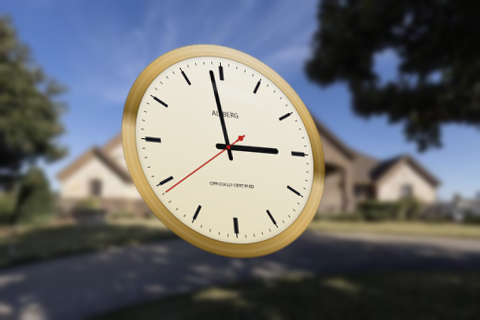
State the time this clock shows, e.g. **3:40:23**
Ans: **2:58:39**
